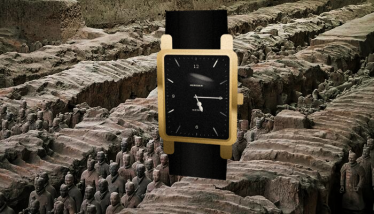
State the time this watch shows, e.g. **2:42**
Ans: **5:15**
